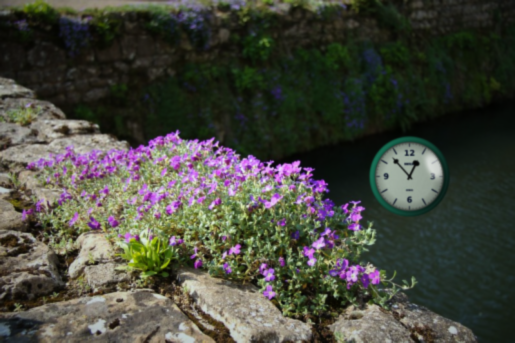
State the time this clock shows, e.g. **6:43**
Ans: **12:53**
